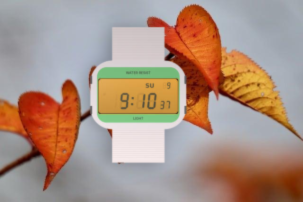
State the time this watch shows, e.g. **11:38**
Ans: **9:10**
